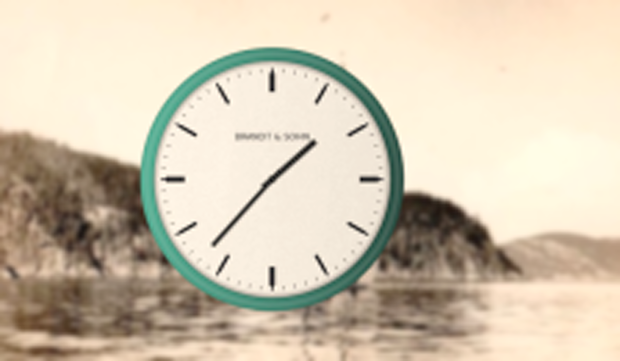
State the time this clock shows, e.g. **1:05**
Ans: **1:37**
